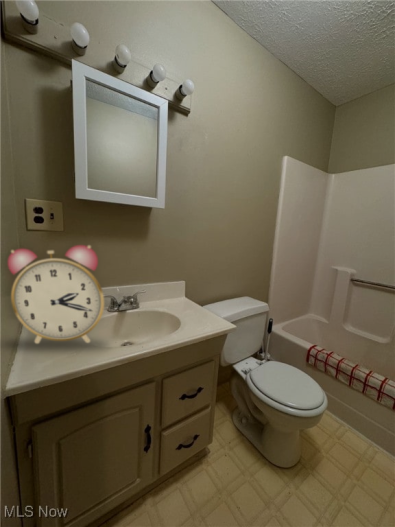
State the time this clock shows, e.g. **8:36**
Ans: **2:18**
